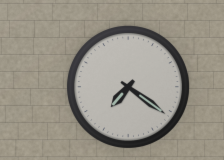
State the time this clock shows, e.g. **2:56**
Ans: **7:21**
